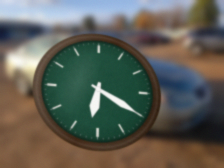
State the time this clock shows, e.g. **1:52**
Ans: **6:20**
